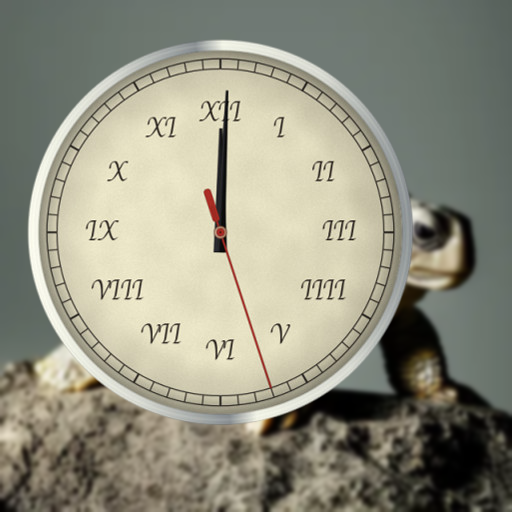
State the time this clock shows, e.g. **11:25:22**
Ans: **12:00:27**
